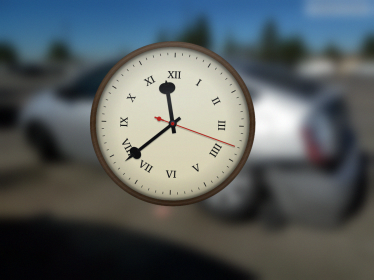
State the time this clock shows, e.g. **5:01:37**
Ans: **11:38:18**
